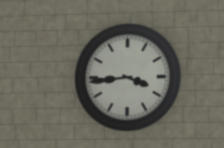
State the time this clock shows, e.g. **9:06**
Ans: **3:44**
